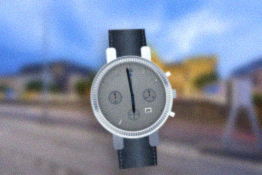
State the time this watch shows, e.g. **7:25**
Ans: **5:59**
